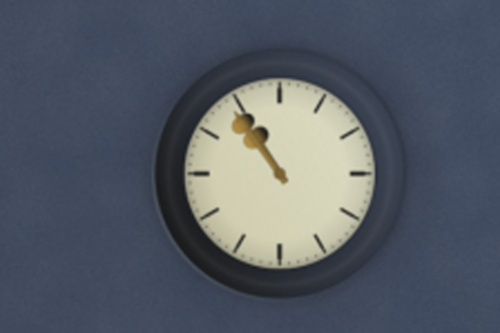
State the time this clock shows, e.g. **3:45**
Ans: **10:54**
